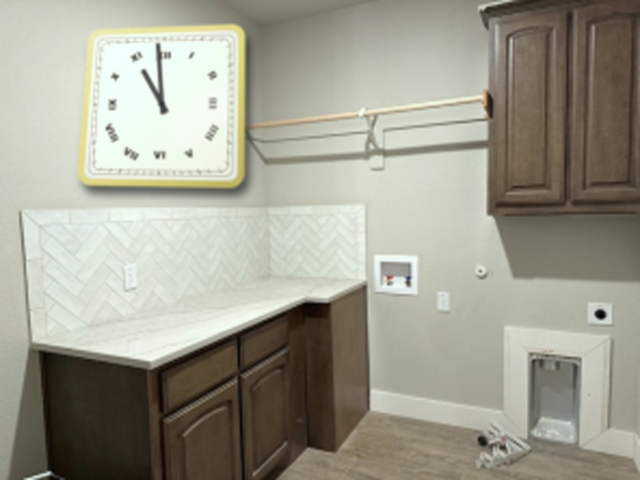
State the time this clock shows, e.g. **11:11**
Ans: **10:59**
